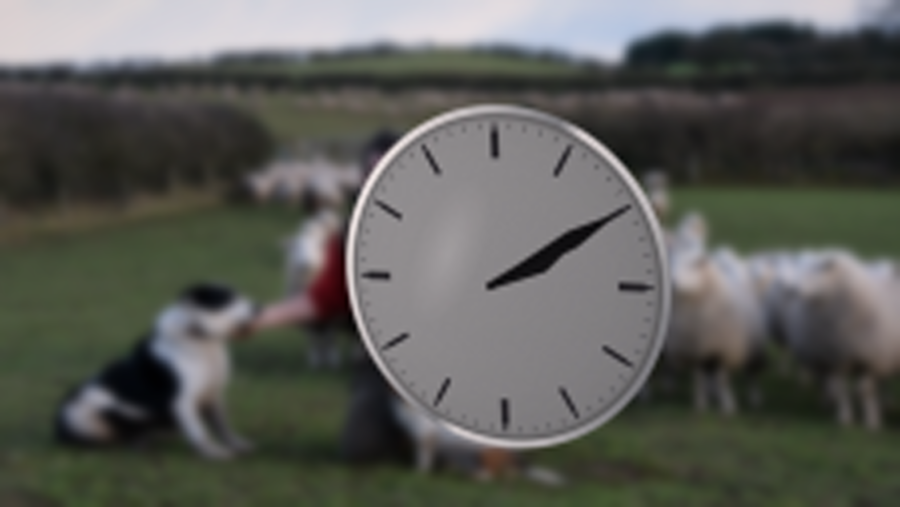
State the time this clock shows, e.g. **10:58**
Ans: **2:10**
